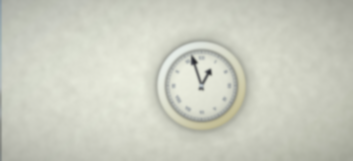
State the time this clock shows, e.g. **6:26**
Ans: **12:57**
